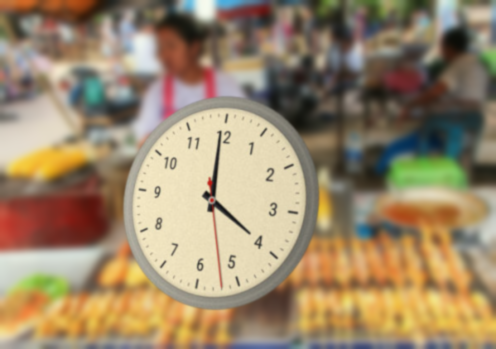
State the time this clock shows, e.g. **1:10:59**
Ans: **3:59:27**
